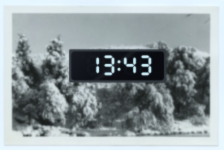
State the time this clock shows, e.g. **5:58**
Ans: **13:43**
